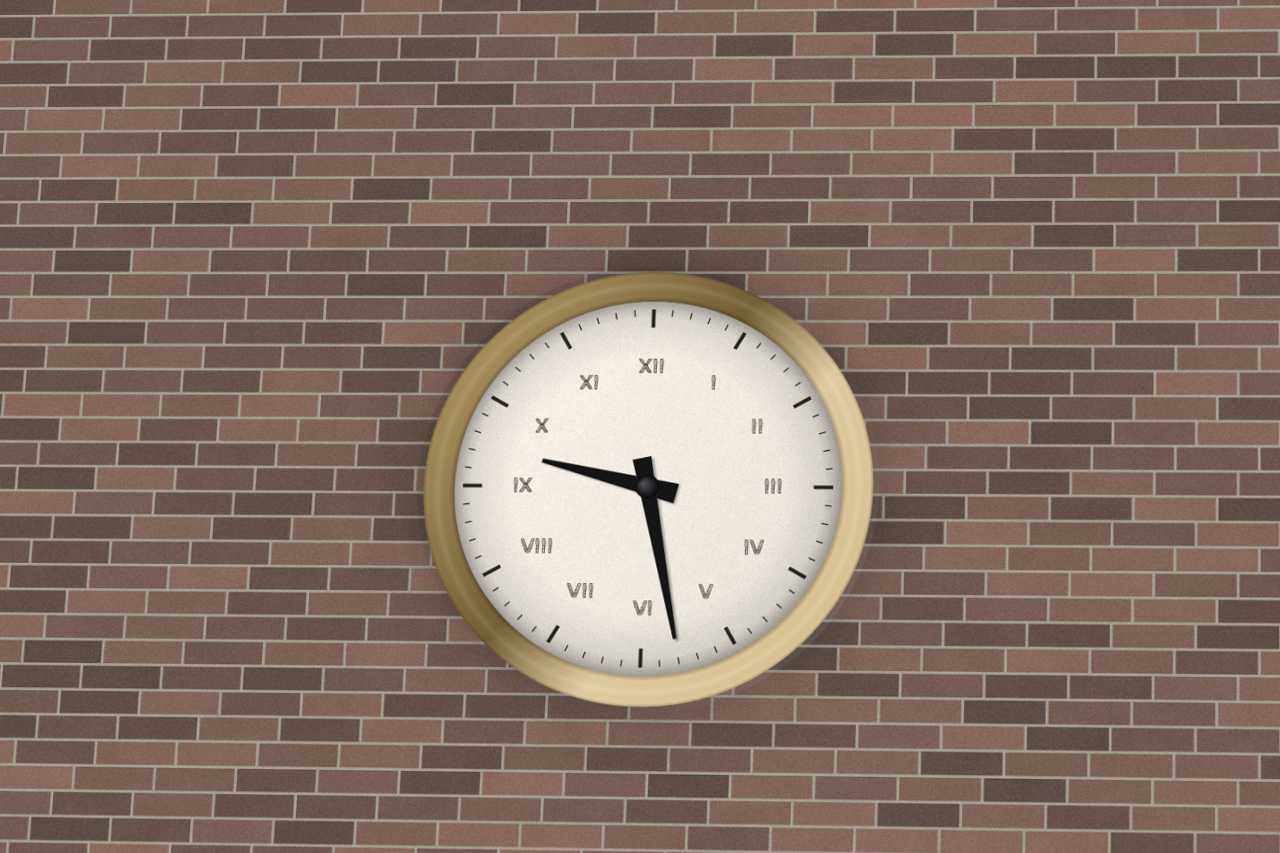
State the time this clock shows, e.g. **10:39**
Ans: **9:28**
